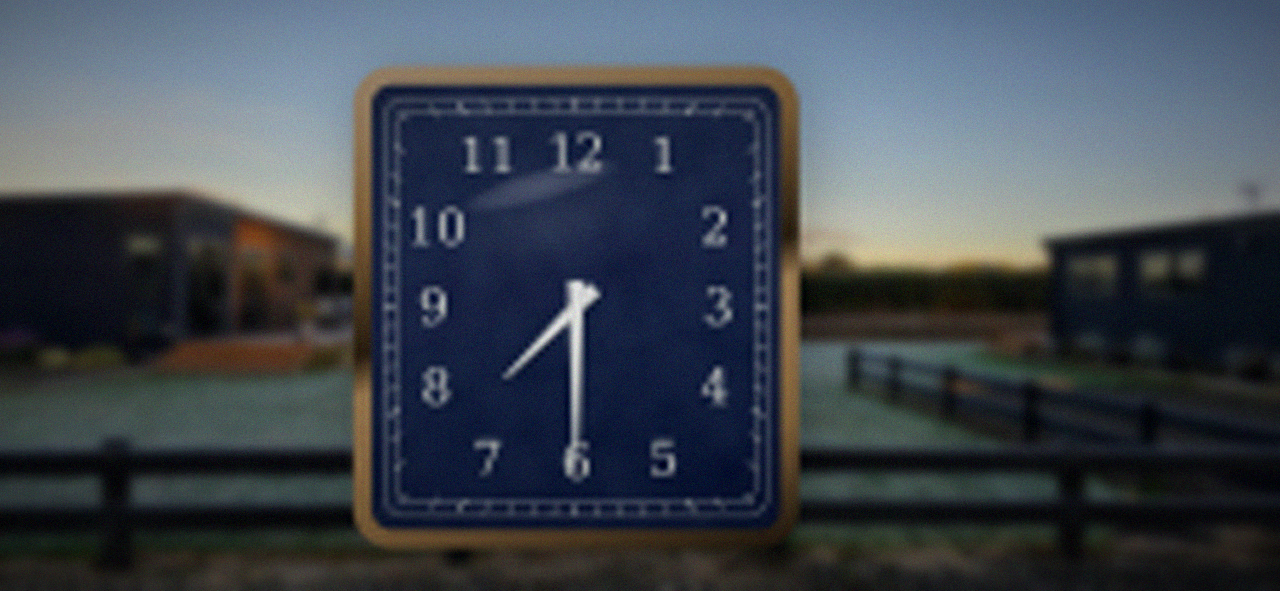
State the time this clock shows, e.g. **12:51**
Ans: **7:30**
